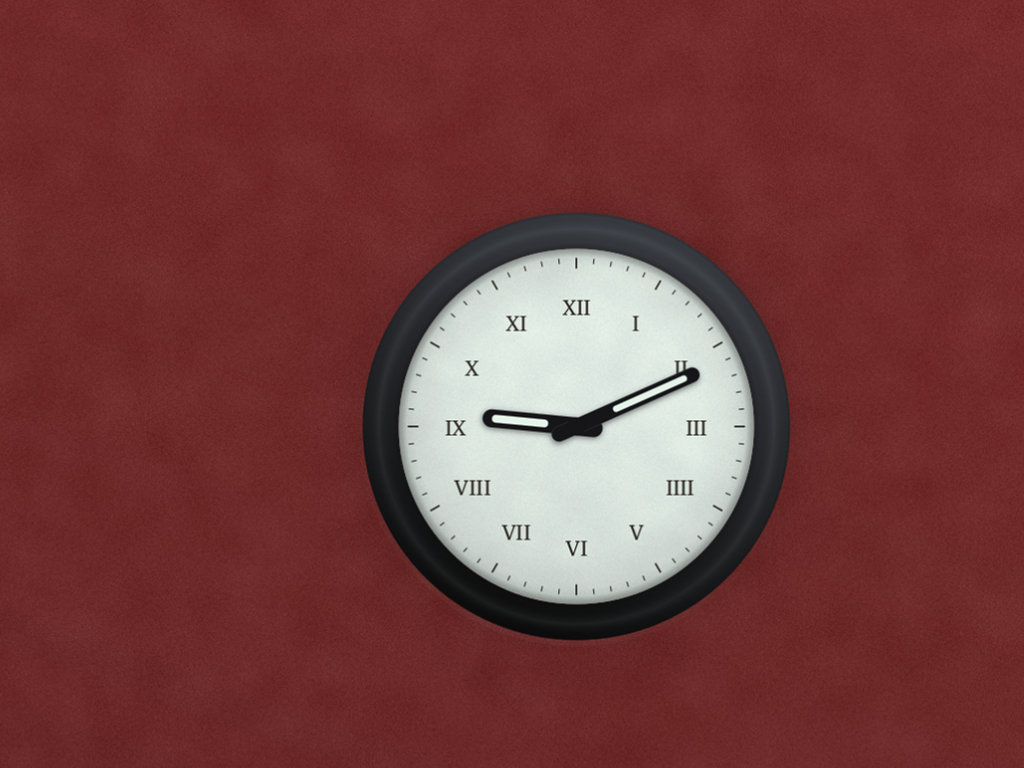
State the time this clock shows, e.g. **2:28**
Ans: **9:11**
